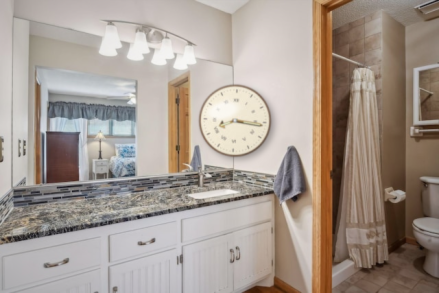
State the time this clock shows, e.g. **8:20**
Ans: **8:16**
